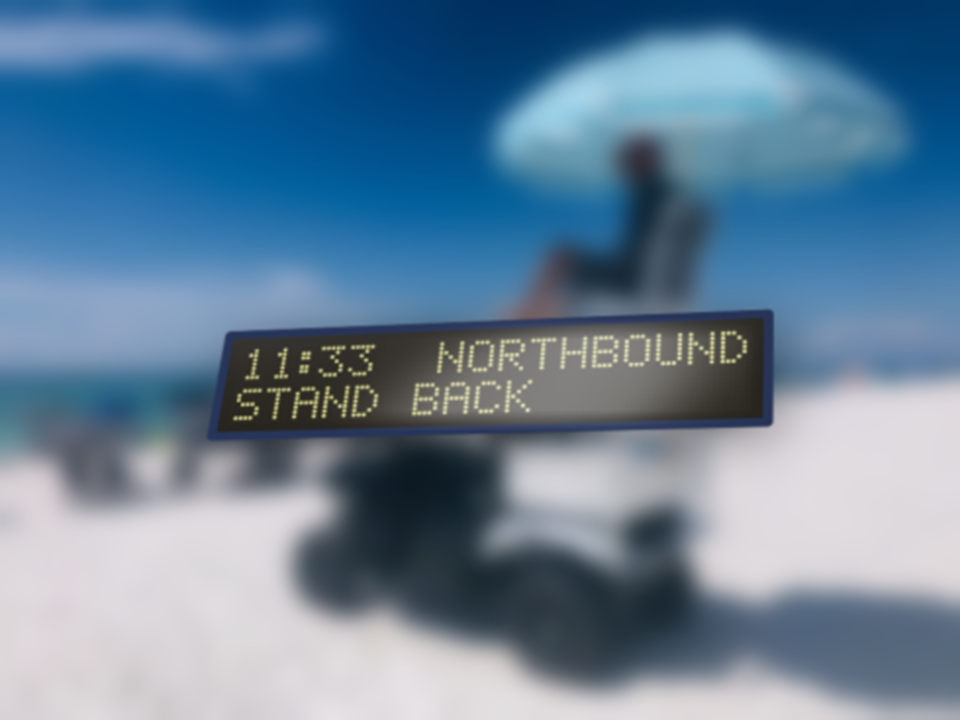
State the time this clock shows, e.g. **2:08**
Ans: **11:33**
